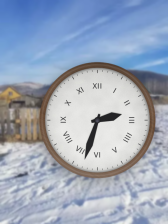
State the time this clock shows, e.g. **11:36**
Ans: **2:33**
